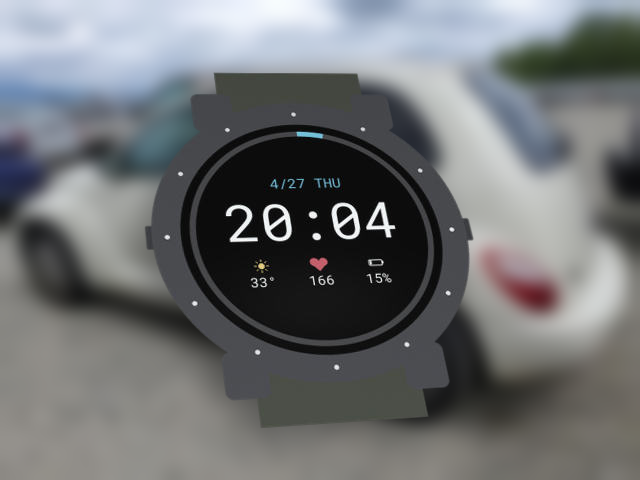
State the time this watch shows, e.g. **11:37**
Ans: **20:04**
